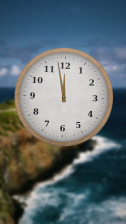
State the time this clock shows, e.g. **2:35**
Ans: **11:58**
